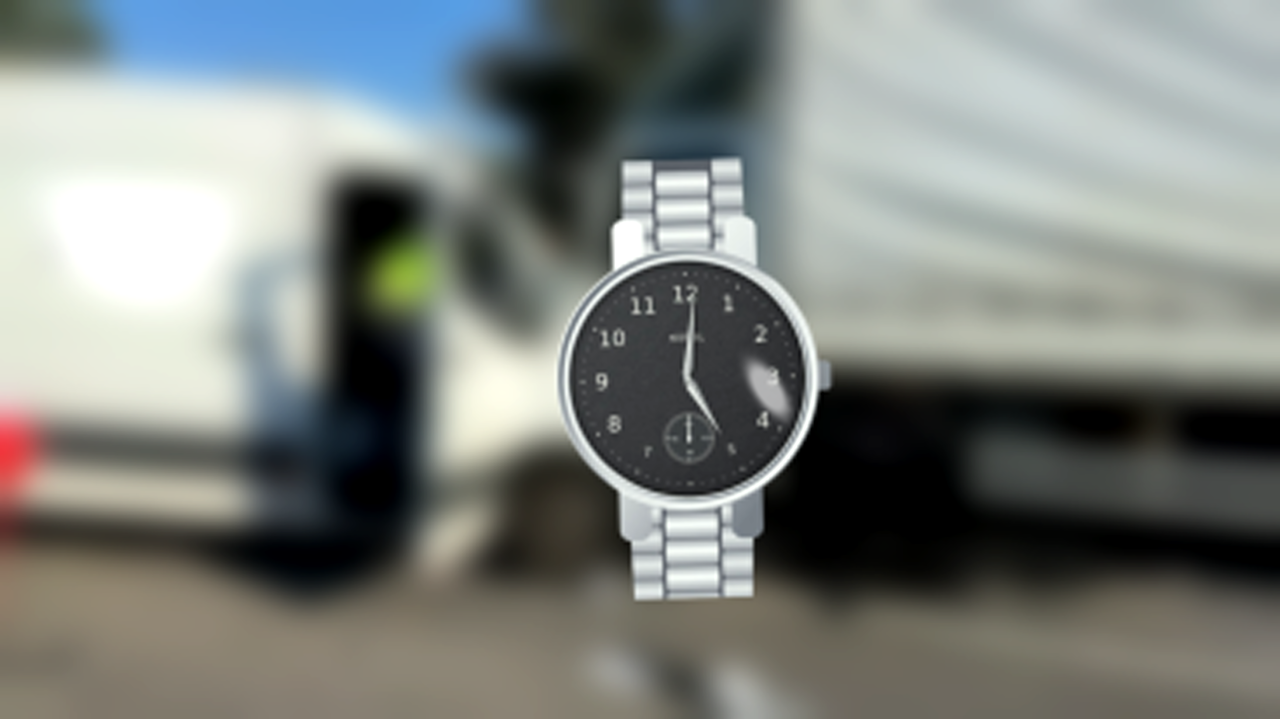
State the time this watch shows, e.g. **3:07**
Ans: **5:01**
